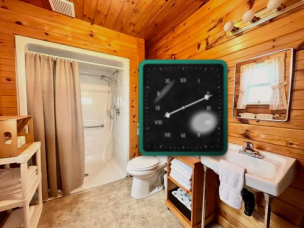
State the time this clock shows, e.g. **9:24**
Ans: **8:11**
